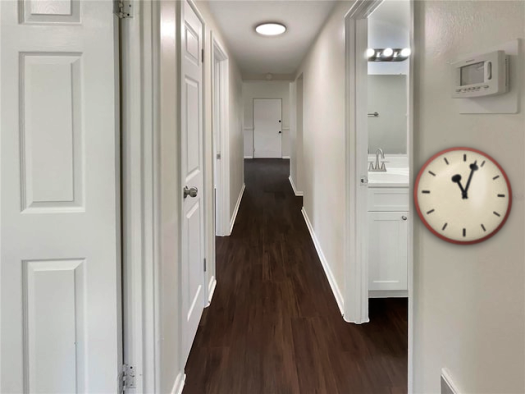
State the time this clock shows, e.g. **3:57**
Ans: **11:03**
